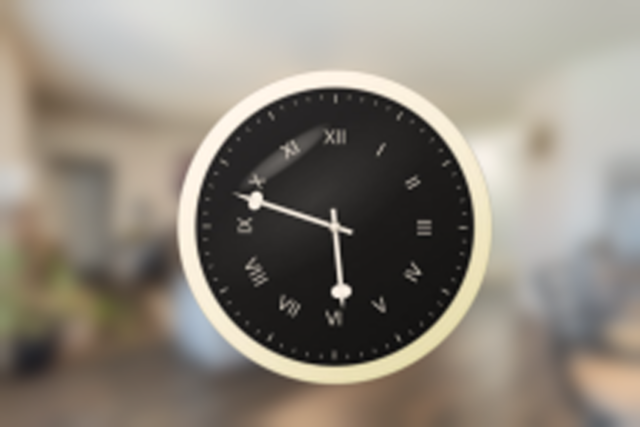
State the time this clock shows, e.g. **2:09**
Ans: **5:48**
